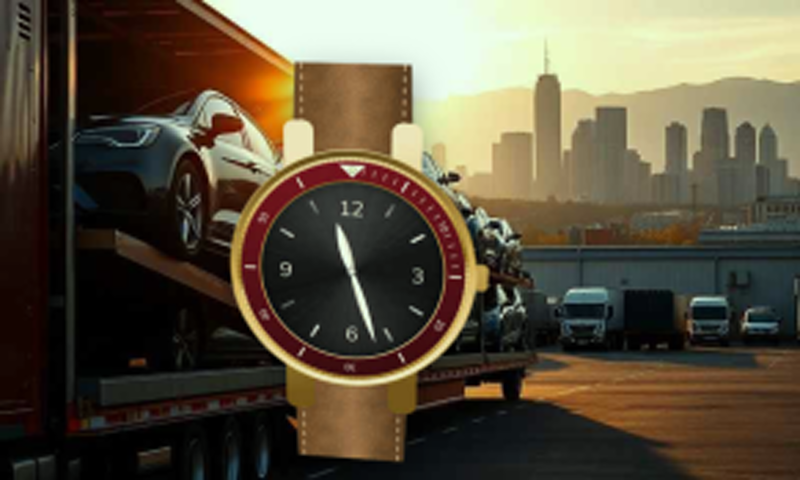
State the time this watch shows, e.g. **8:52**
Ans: **11:27**
